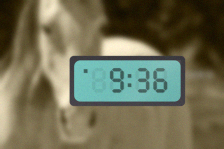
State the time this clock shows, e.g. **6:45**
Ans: **9:36**
